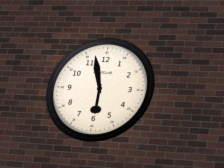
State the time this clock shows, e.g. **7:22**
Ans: **5:57**
